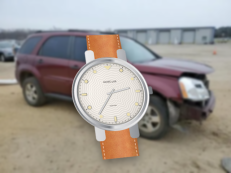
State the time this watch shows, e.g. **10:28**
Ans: **2:36**
